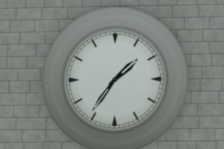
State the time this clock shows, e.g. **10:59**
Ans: **1:36**
